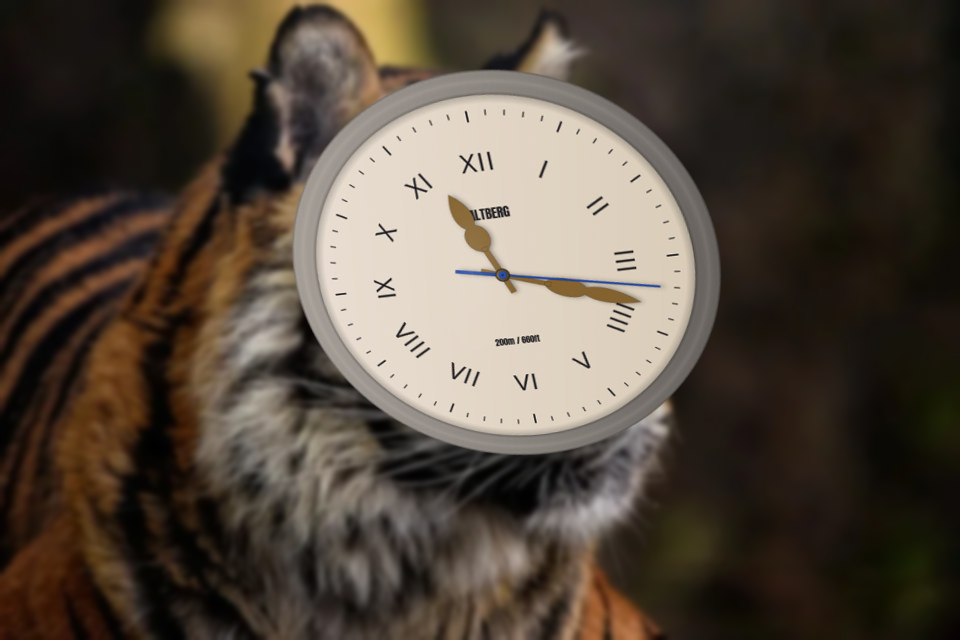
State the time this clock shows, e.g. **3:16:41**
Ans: **11:18:17**
